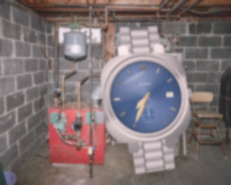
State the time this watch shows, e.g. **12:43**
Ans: **7:35**
